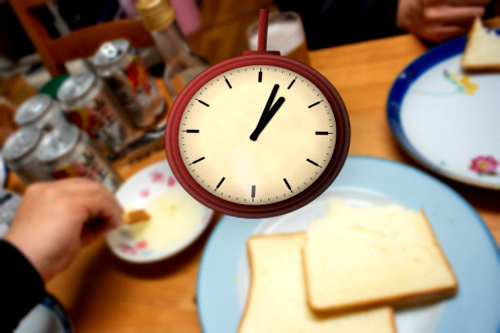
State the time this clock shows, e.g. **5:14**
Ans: **1:03**
